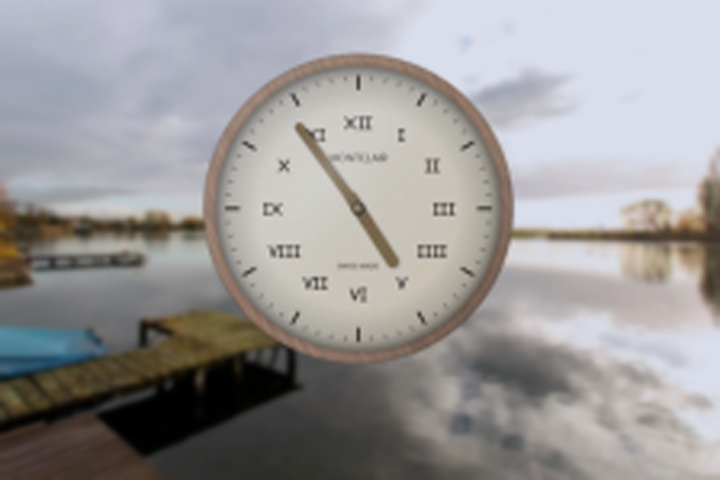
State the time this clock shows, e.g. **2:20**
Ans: **4:54**
